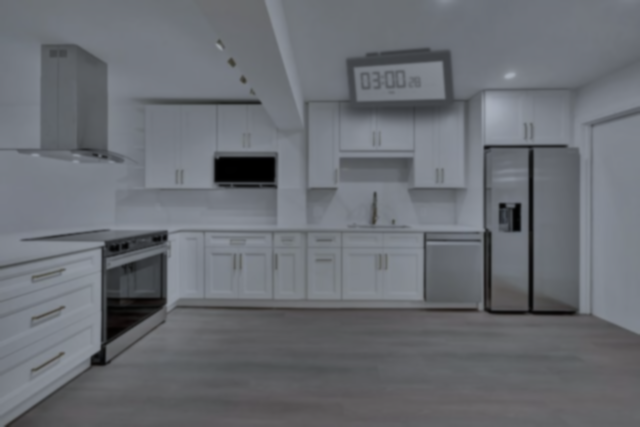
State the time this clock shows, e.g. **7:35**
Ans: **3:00**
